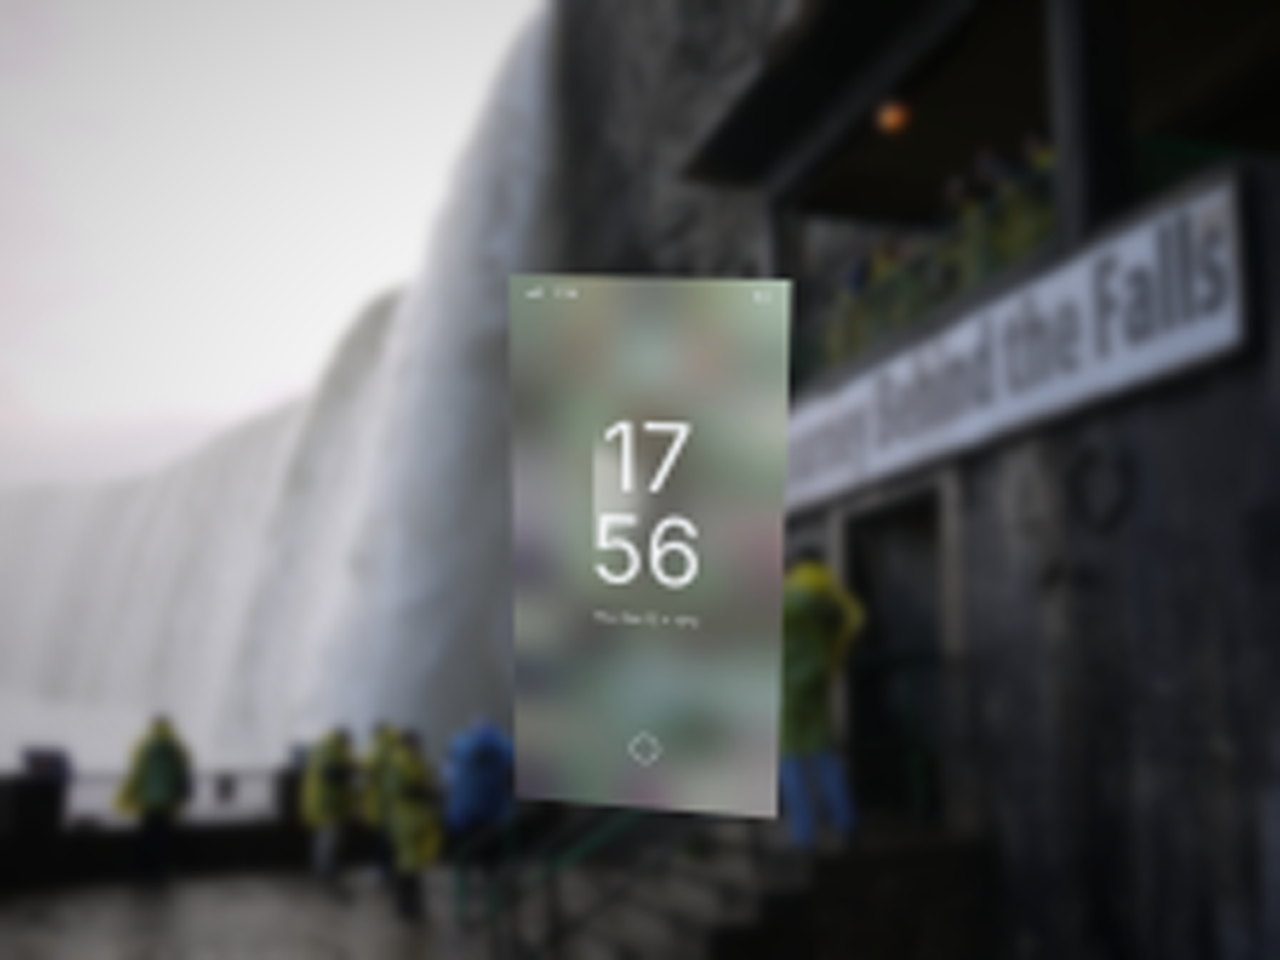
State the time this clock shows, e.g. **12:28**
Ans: **17:56**
